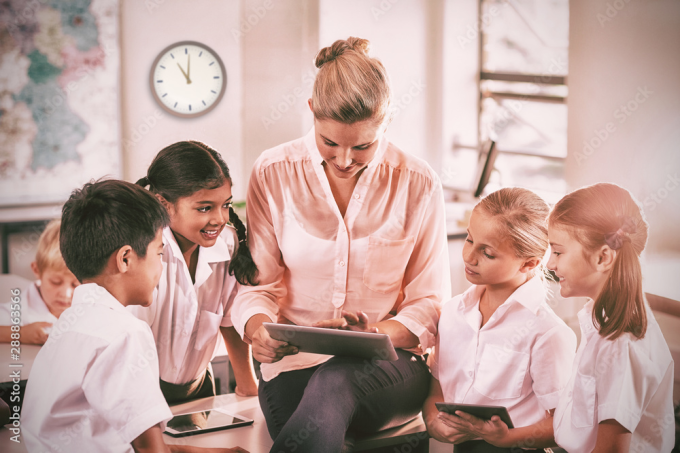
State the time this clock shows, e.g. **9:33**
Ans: **11:01**
